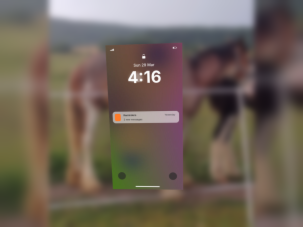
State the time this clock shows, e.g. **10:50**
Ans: **4:16**
